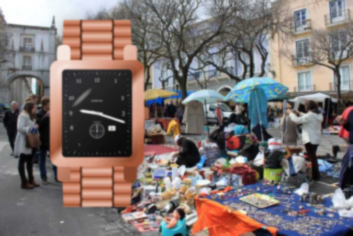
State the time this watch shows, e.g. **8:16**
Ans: **9:18**
